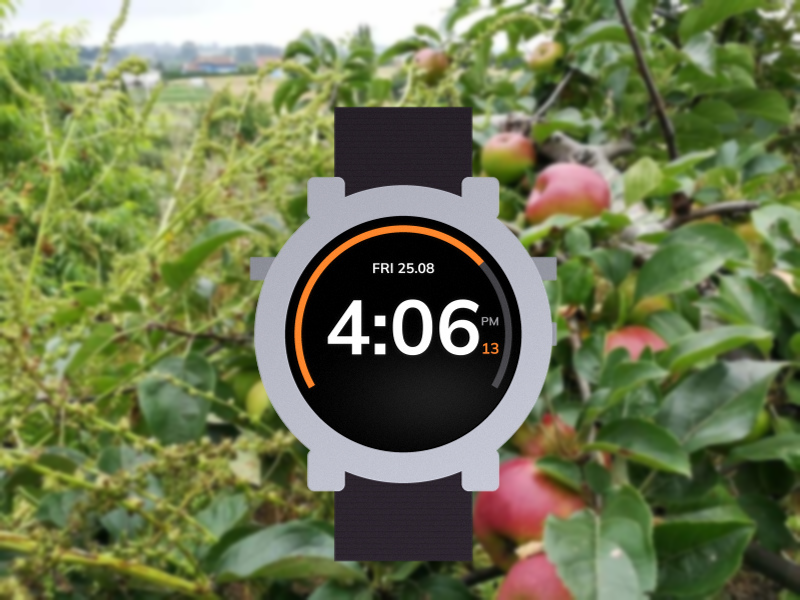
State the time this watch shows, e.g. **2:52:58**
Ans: **4:06:13**
